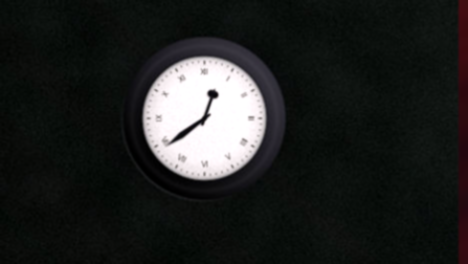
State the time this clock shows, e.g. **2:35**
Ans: **12:39**
